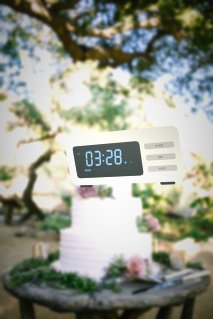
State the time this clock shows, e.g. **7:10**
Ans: **3:28**
